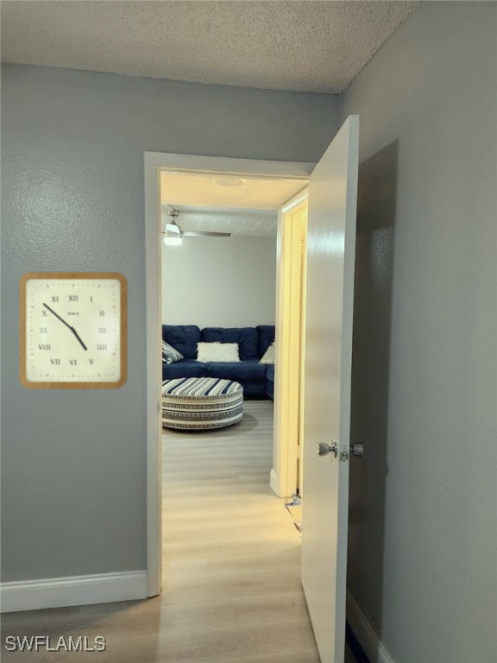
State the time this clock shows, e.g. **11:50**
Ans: **4:52**
